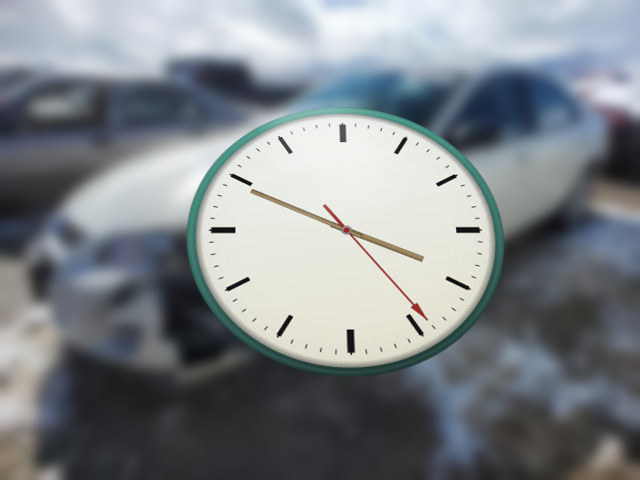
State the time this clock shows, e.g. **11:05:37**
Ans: **3:49:24**
